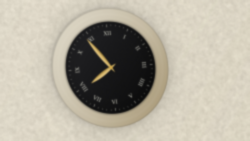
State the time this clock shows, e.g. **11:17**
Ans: **7:54**
